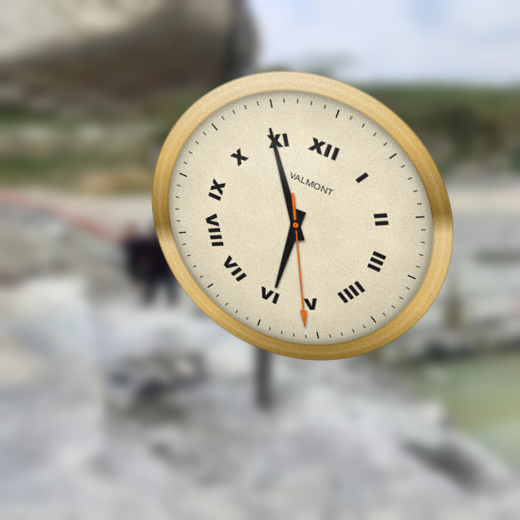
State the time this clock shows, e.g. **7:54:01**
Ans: **5:54:26**
